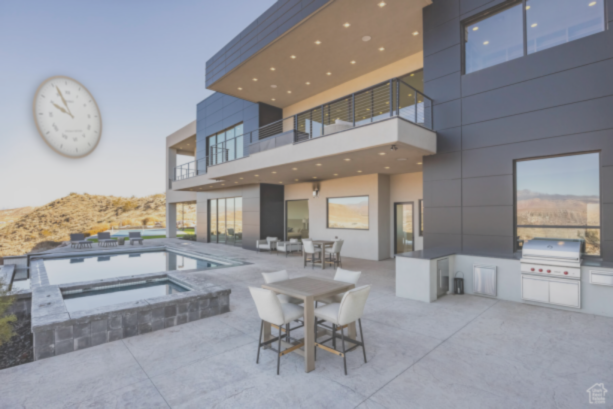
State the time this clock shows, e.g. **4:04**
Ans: **9:56**
